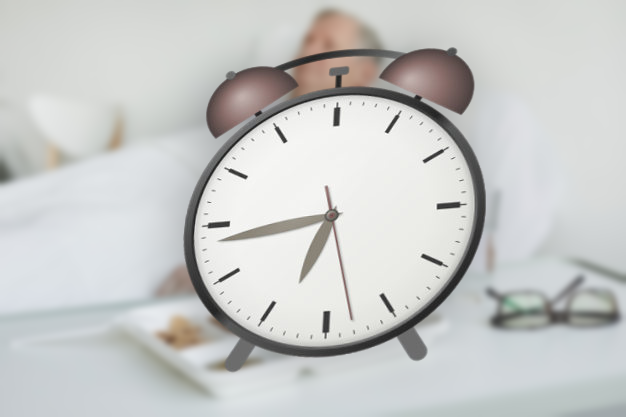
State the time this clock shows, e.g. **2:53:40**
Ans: **6:43:28**
